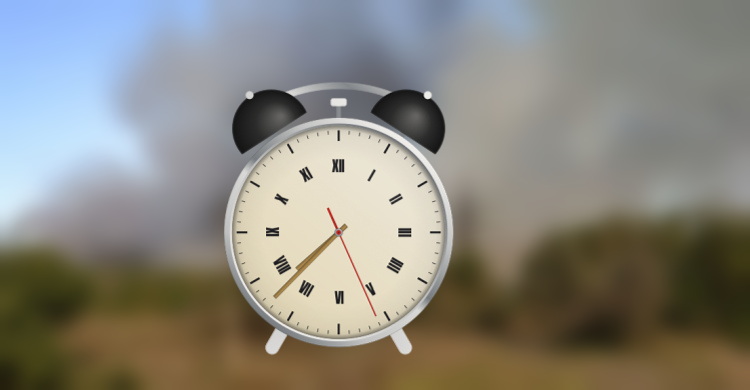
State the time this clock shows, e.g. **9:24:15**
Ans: **7:37:26**
